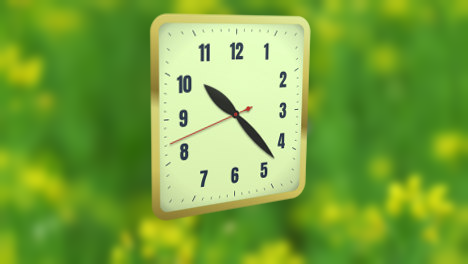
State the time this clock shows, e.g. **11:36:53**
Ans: **10:22:42**
